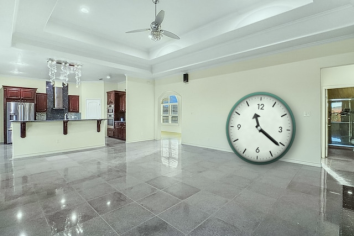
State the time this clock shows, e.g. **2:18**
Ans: **11:21**
